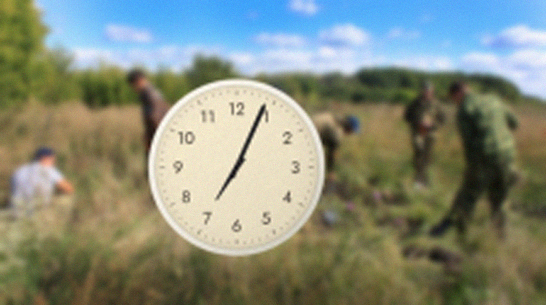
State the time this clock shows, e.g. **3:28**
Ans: **7:04**
